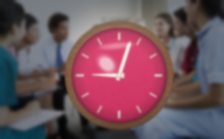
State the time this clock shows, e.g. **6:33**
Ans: **9:03**
